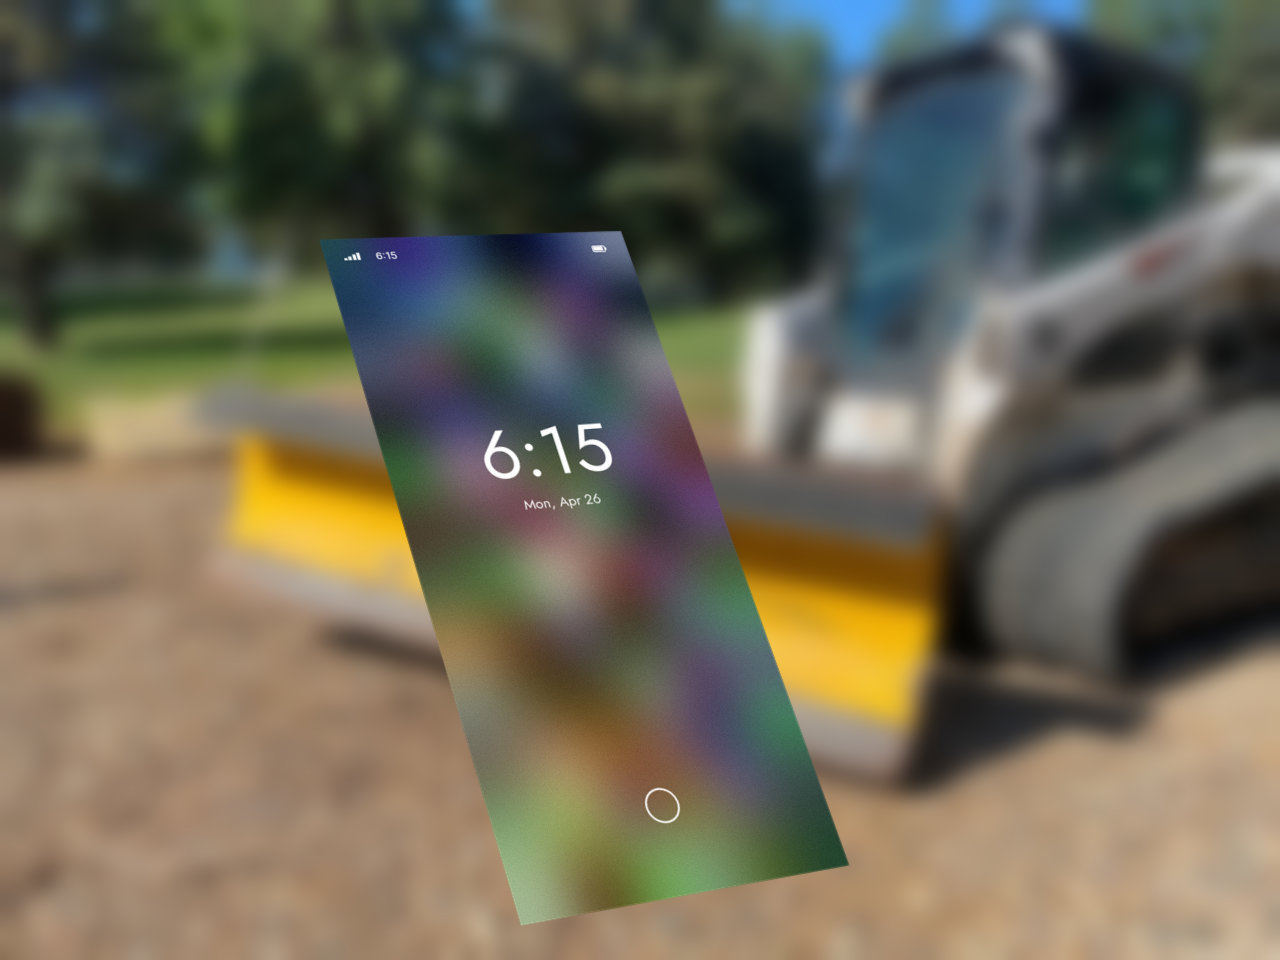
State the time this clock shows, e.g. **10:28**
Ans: **6:15**
